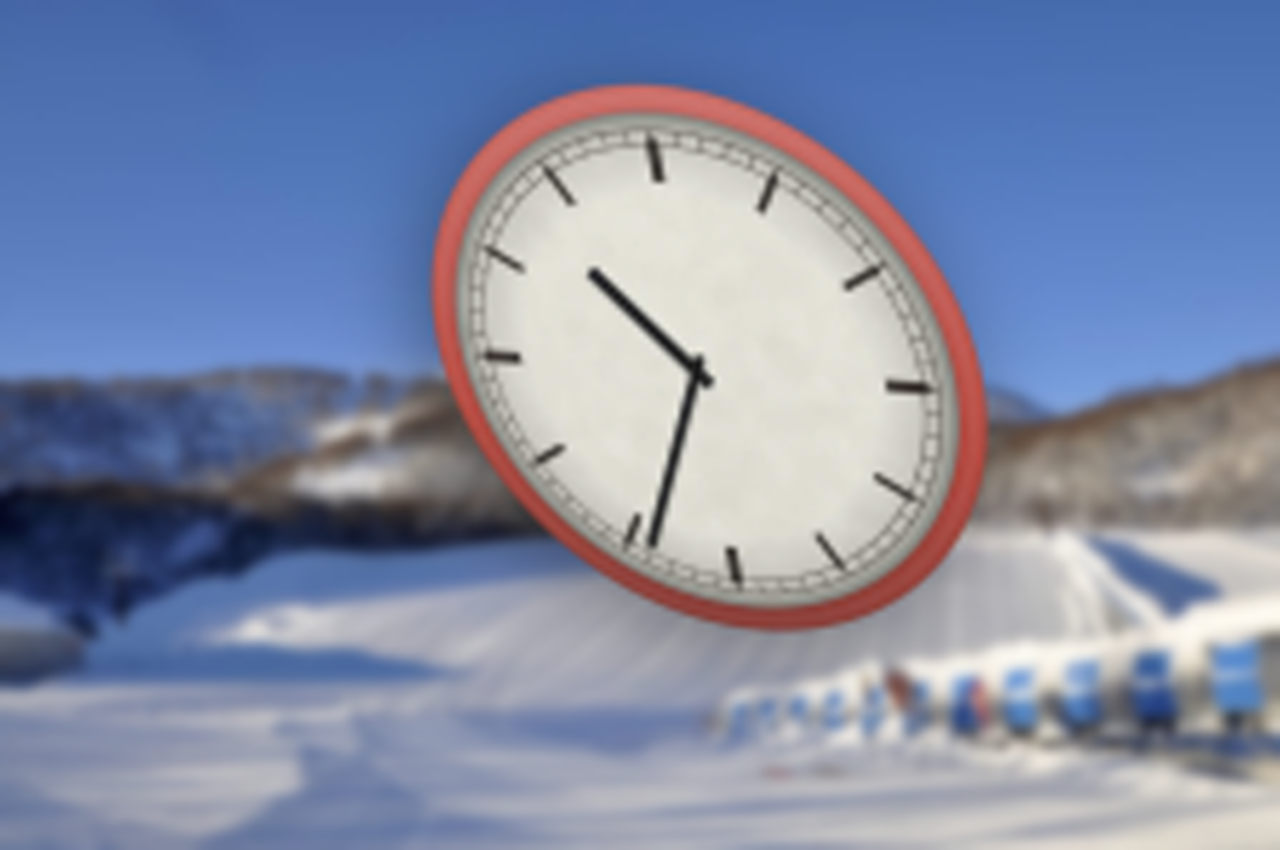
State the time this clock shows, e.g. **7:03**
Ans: **10:34**
